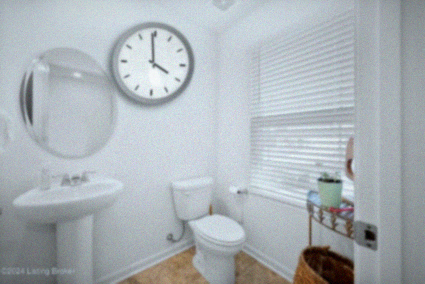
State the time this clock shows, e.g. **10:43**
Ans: **3:59**
